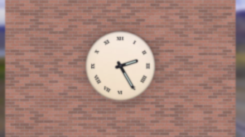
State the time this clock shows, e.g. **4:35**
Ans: **2:25**
